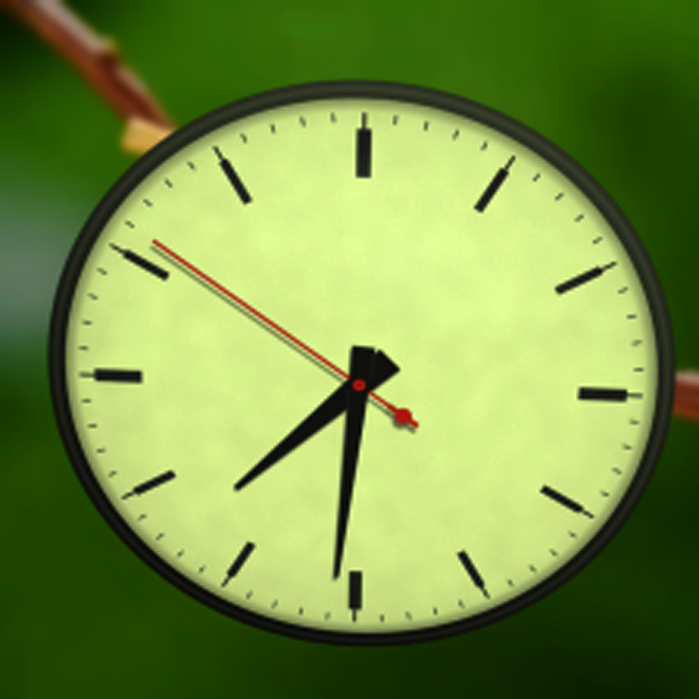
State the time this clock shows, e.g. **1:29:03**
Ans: **7:30:51**
